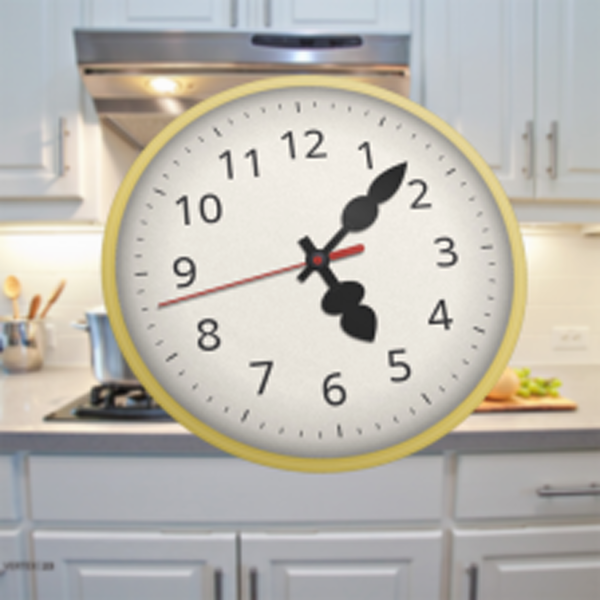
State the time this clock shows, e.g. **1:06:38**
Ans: **5:07:43**
